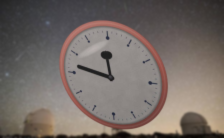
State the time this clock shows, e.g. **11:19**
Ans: **11:47**
